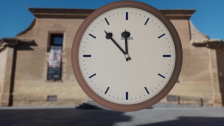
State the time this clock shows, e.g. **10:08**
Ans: **11:53**
